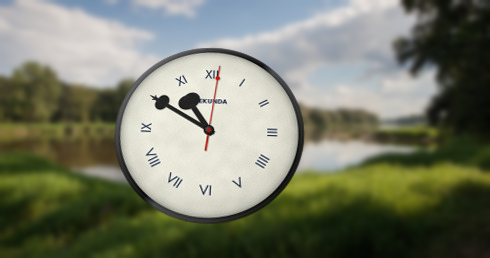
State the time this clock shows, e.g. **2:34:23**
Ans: **10:50:01**
